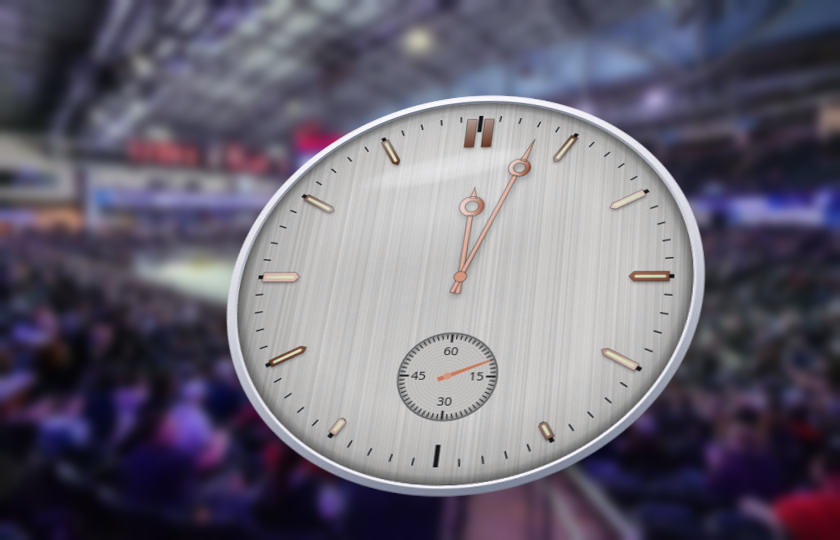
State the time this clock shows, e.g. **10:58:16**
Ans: **12:03:11**
